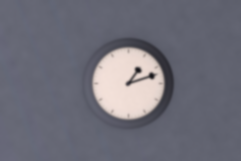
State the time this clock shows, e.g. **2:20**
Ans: **1:12**
